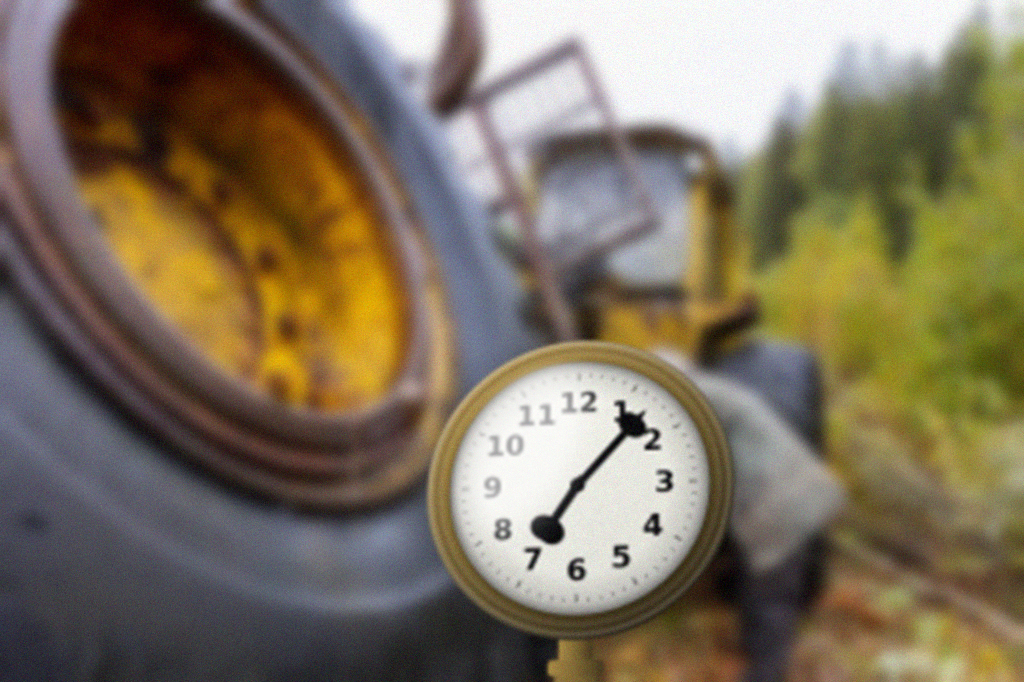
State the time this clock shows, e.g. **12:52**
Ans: **7:07**
